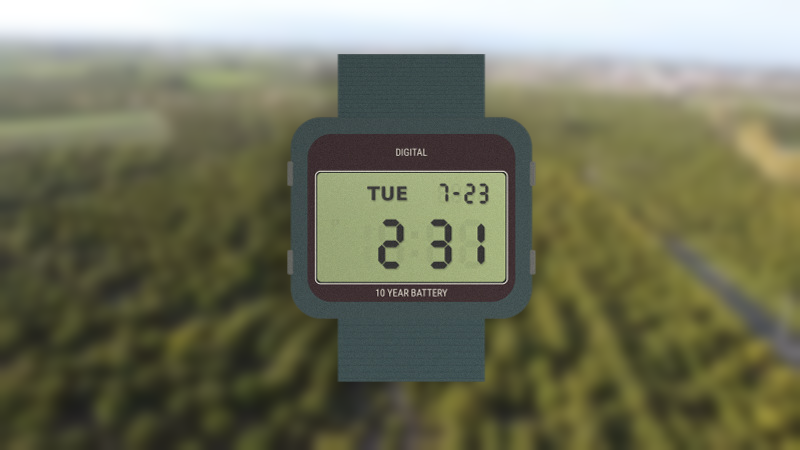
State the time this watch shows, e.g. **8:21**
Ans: **2:31**
